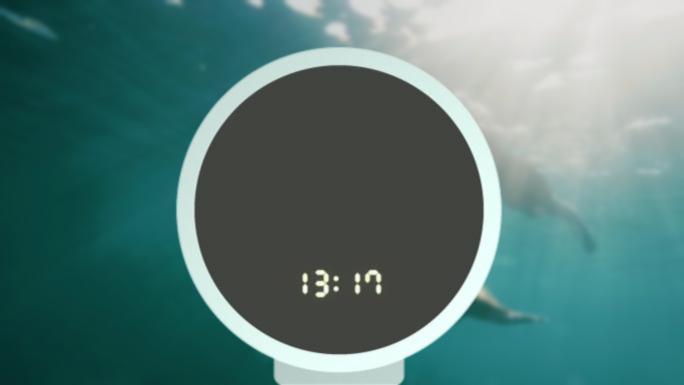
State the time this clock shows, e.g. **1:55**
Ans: **13:17**
